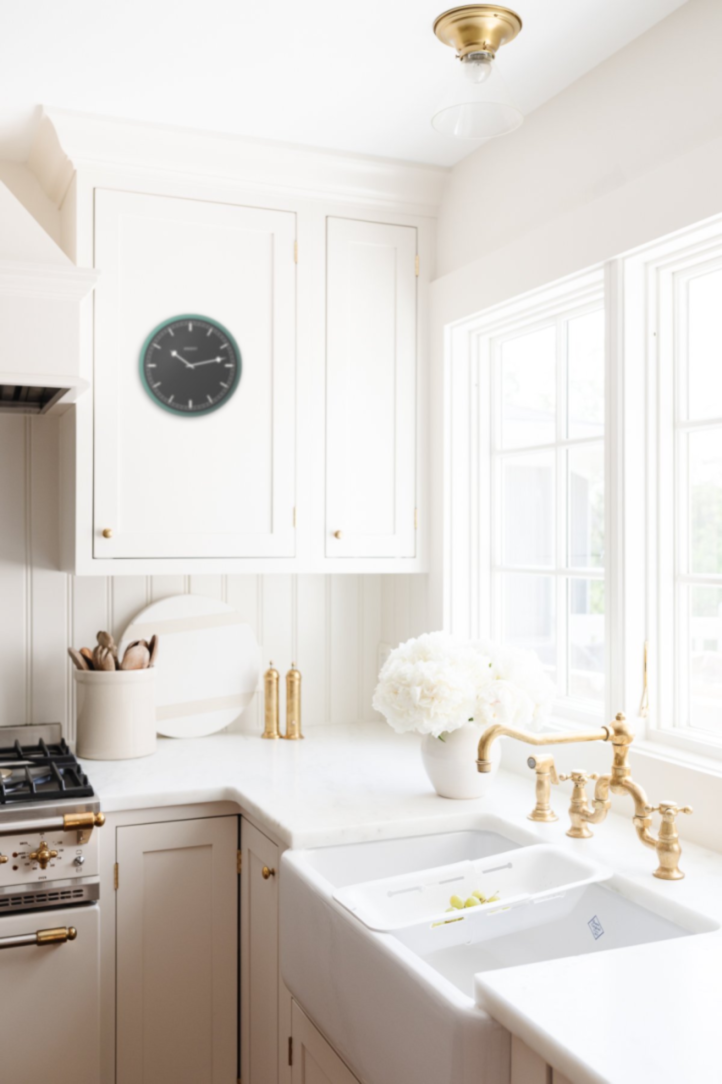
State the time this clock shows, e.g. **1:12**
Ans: **10:13**
